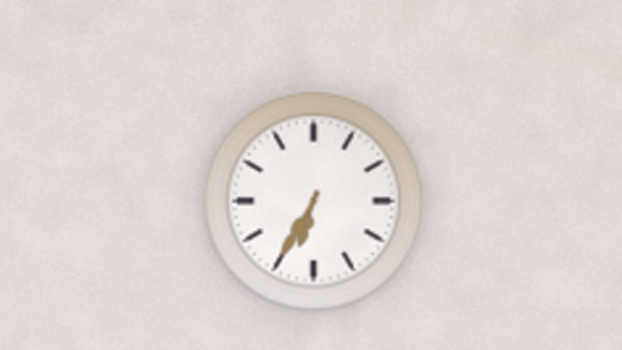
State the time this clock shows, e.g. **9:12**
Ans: **6:35**
